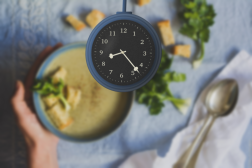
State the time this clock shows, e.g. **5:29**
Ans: **8:23**
